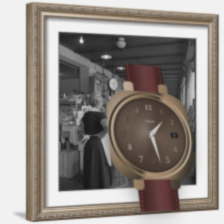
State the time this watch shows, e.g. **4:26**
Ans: **1:28**
